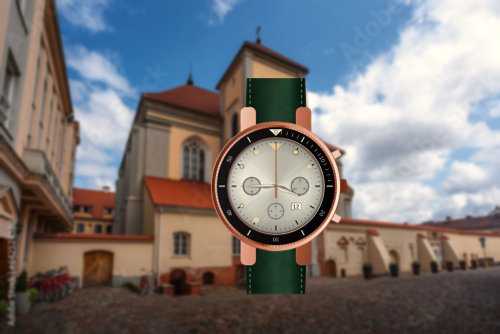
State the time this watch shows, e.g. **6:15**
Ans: **3:45**
